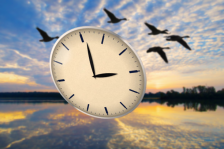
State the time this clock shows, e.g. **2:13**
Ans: **3:01**
